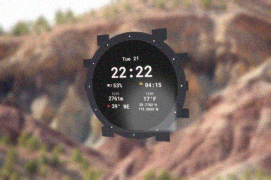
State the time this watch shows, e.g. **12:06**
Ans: **22:22**
